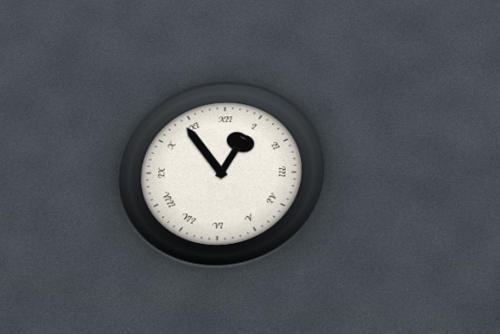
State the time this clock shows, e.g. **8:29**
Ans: **12:54**
